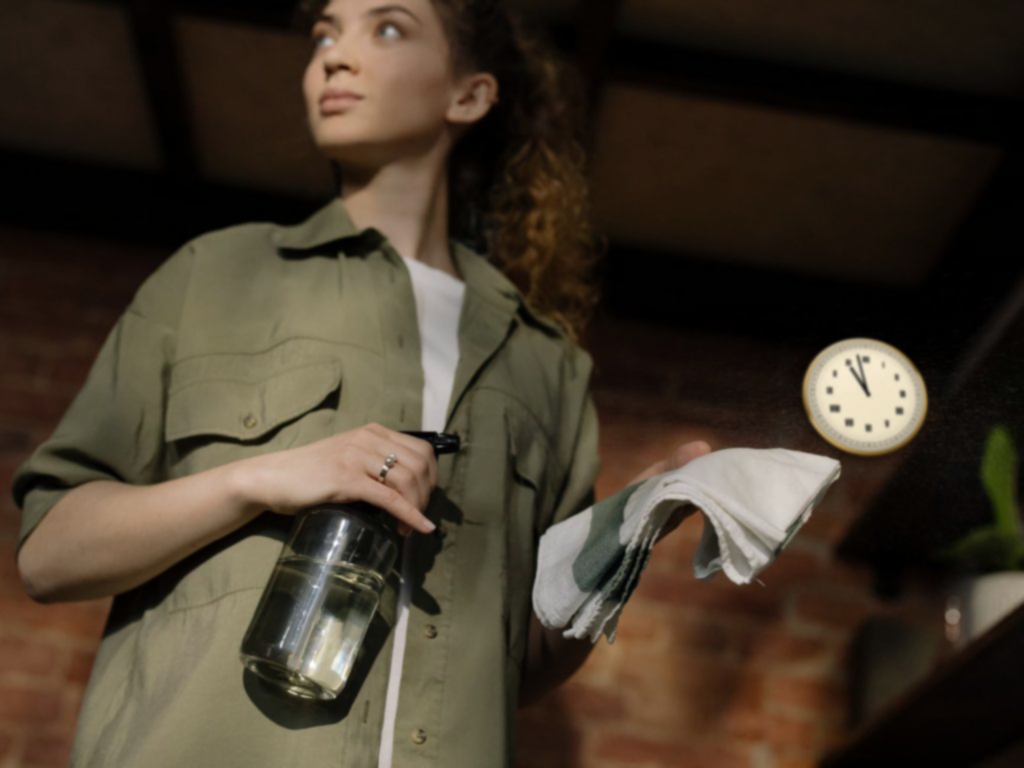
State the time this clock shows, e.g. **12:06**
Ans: **10:58**
